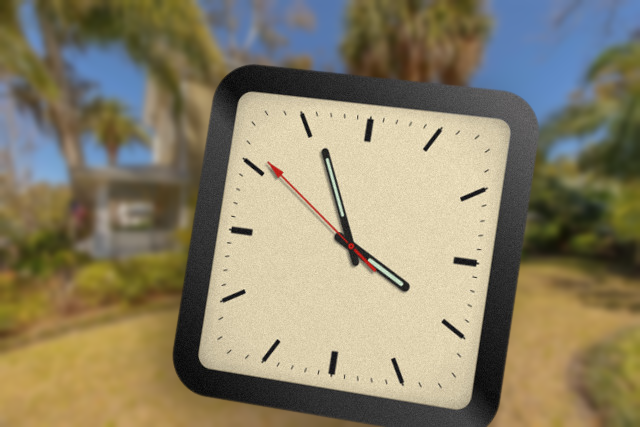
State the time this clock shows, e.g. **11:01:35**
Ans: **3:55:51**
